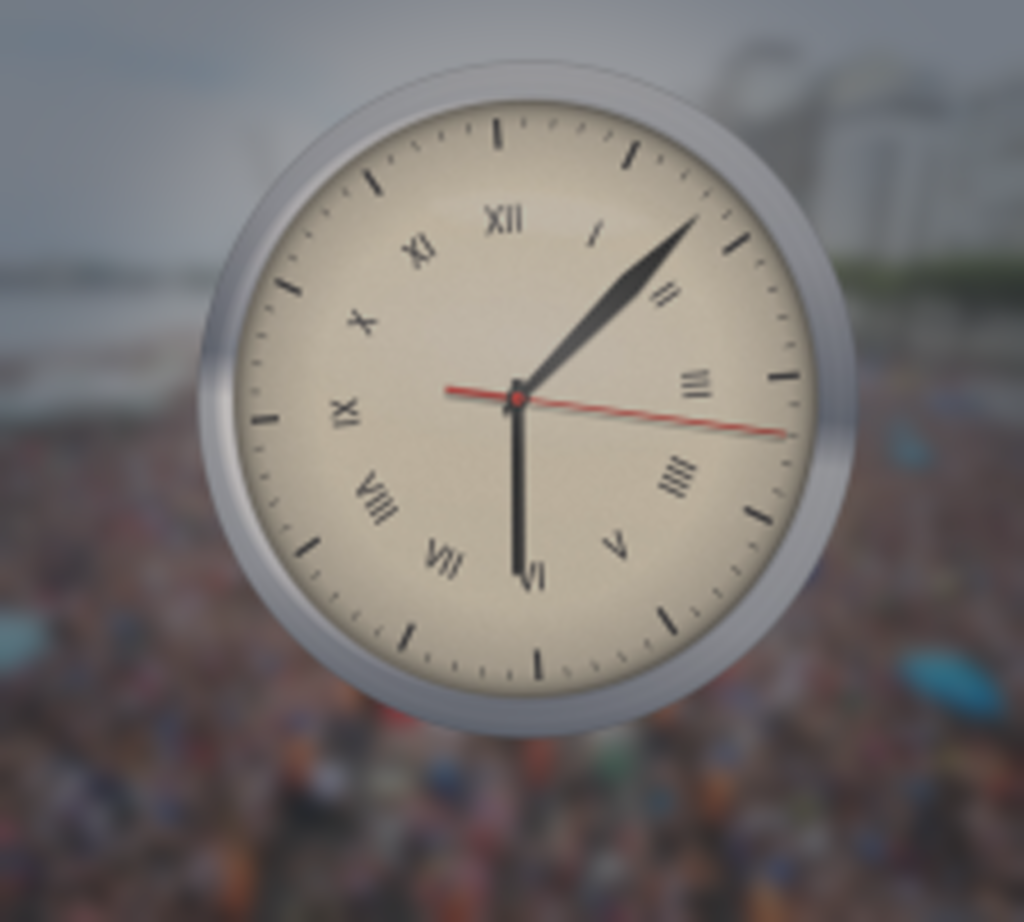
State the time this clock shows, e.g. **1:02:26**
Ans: **6:08:17**
